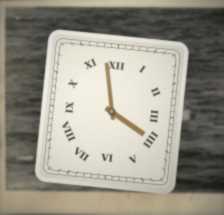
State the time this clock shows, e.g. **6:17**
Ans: **3:58**
